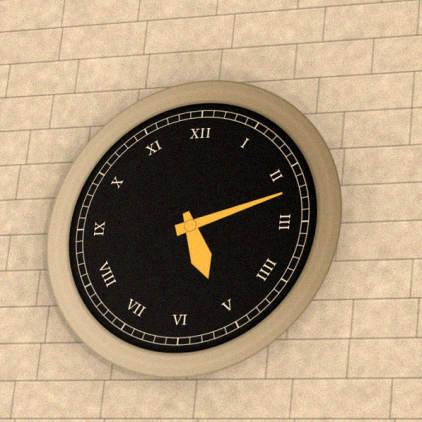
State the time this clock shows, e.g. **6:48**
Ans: **5:12**
